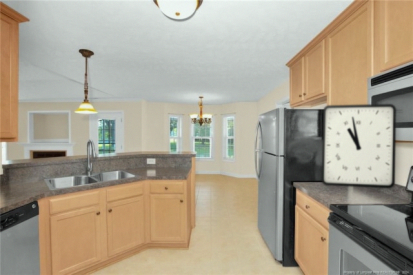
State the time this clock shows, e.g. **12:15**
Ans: **10:58**
